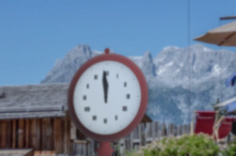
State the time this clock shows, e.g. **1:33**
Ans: **11:59**
